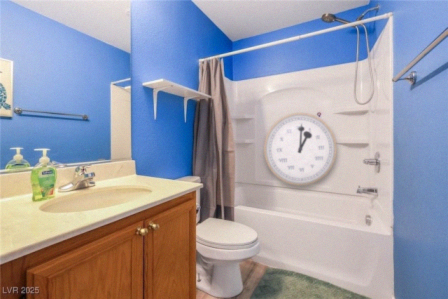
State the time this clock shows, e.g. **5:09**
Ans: **1:01**
